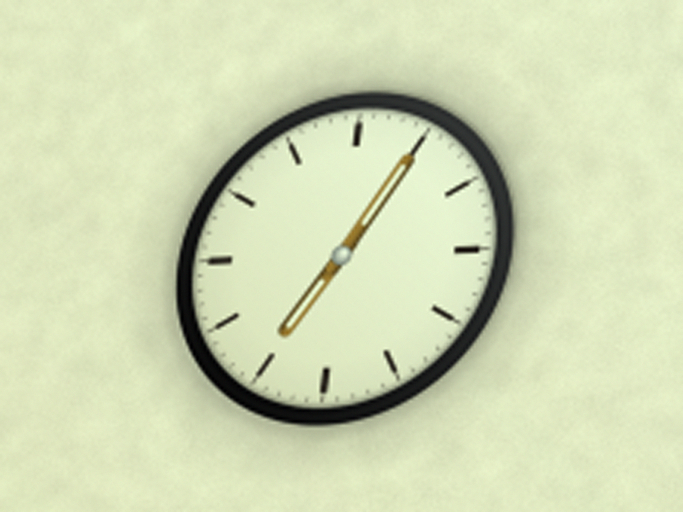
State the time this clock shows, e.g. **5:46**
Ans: **7:05**
